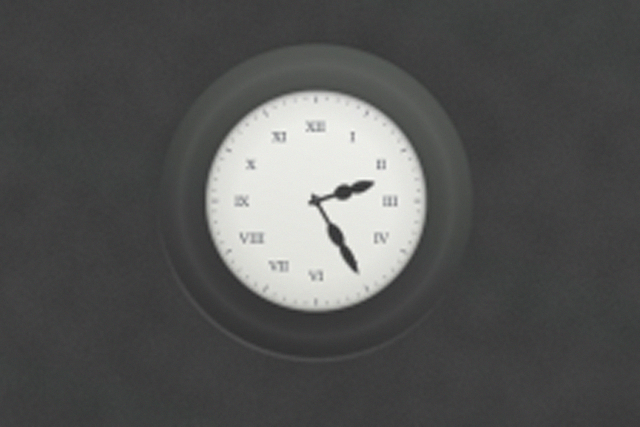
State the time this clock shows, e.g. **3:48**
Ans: **2:25**
